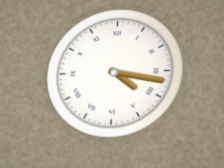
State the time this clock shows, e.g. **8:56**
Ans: **4:17**
